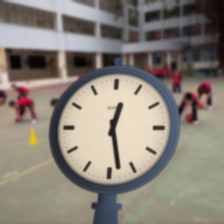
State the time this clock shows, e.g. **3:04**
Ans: **12:28**
